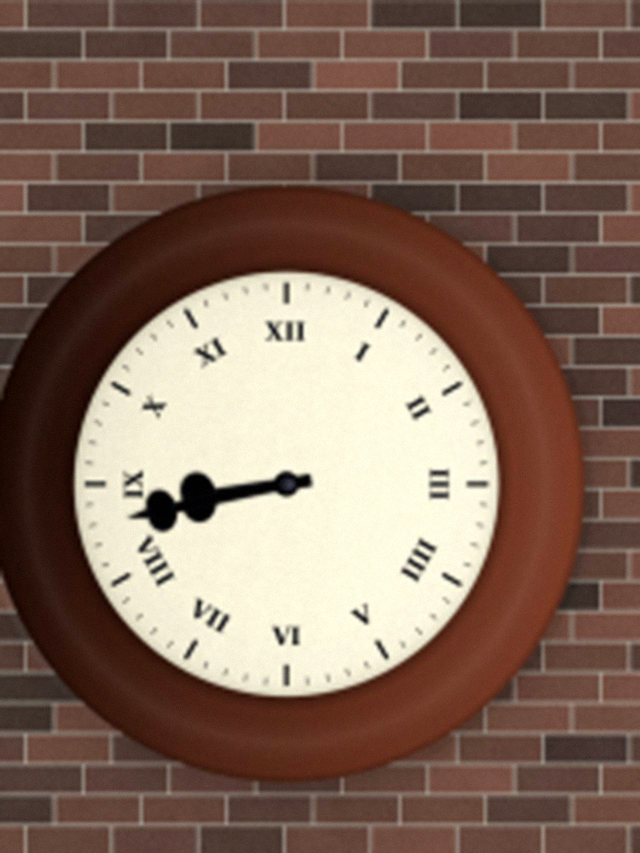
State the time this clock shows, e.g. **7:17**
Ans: **8:43**
